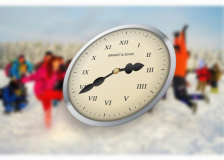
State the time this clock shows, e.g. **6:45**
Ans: **2:39**
